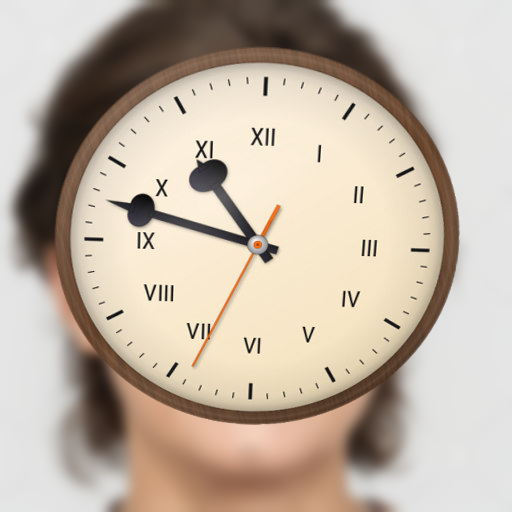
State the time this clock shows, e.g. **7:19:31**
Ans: **10:47:34**
